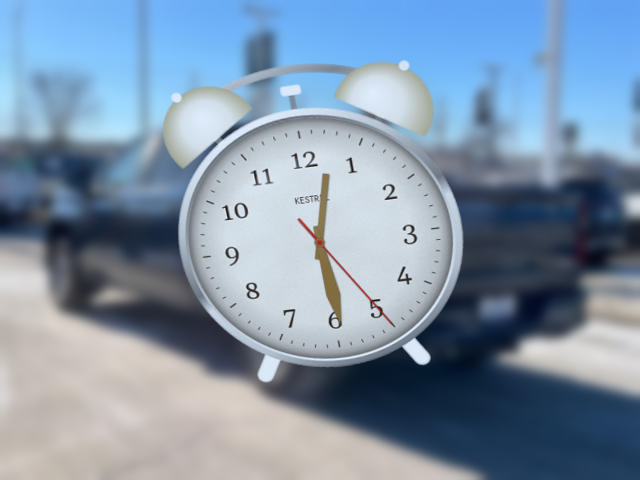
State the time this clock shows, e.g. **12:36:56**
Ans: **12:29:25**
